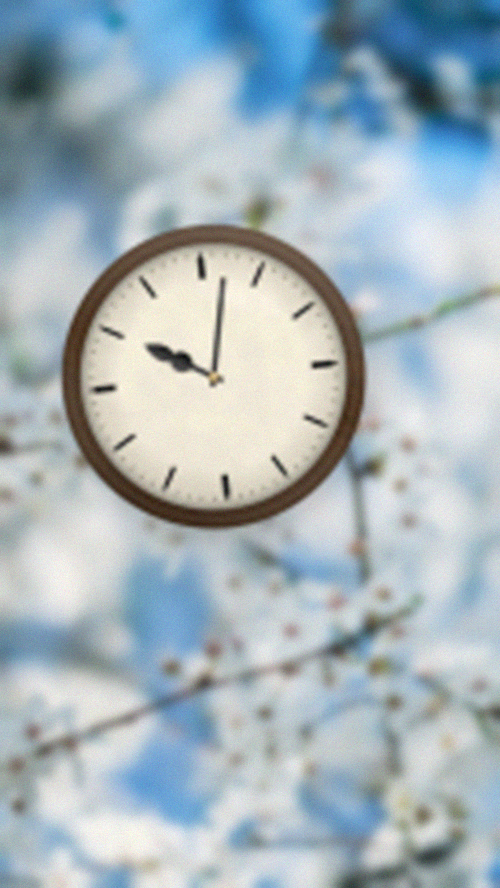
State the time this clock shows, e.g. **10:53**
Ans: **10:02**
